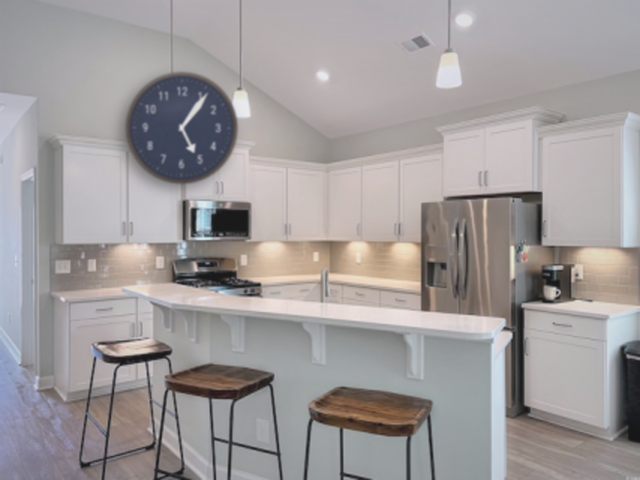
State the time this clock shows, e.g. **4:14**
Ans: **5:06**
